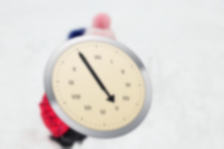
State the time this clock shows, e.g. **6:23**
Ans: **4:55**
